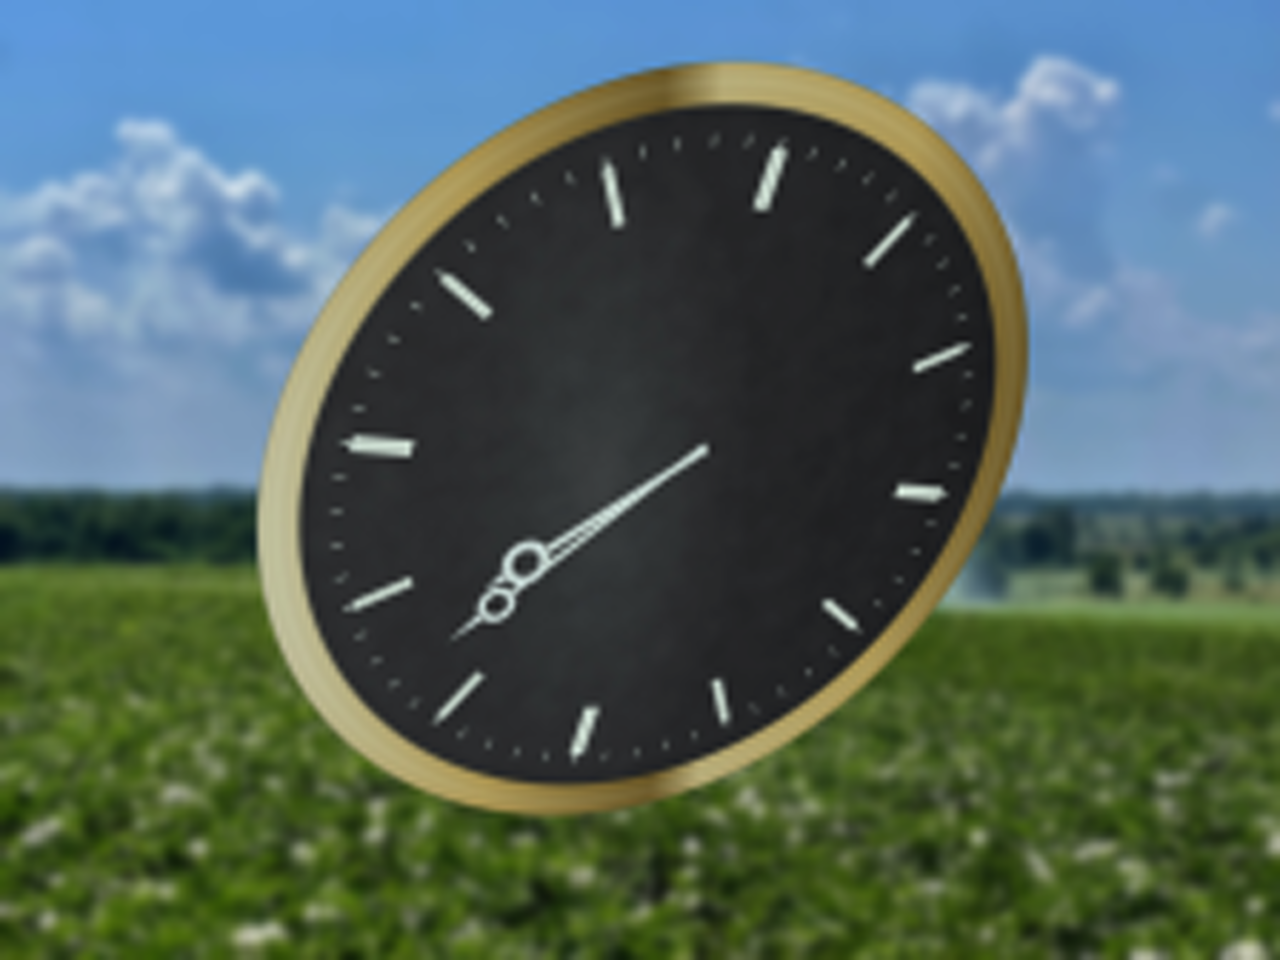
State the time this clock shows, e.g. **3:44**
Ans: **7:37**
